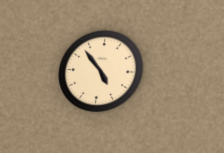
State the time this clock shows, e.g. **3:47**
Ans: **4:53**
